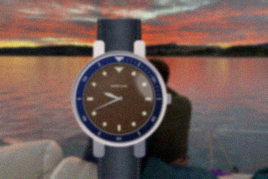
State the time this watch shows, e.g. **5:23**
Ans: **9:41**
